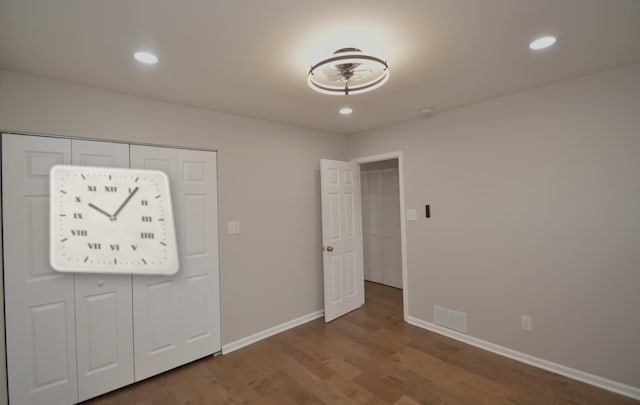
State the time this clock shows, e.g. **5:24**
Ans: **10:06**
